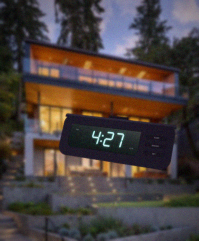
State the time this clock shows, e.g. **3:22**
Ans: **4:27**
